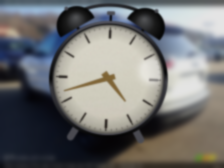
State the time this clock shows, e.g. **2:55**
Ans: **4:42**
